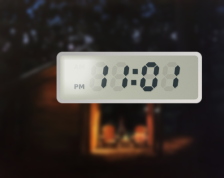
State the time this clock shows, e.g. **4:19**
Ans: **11:01**
